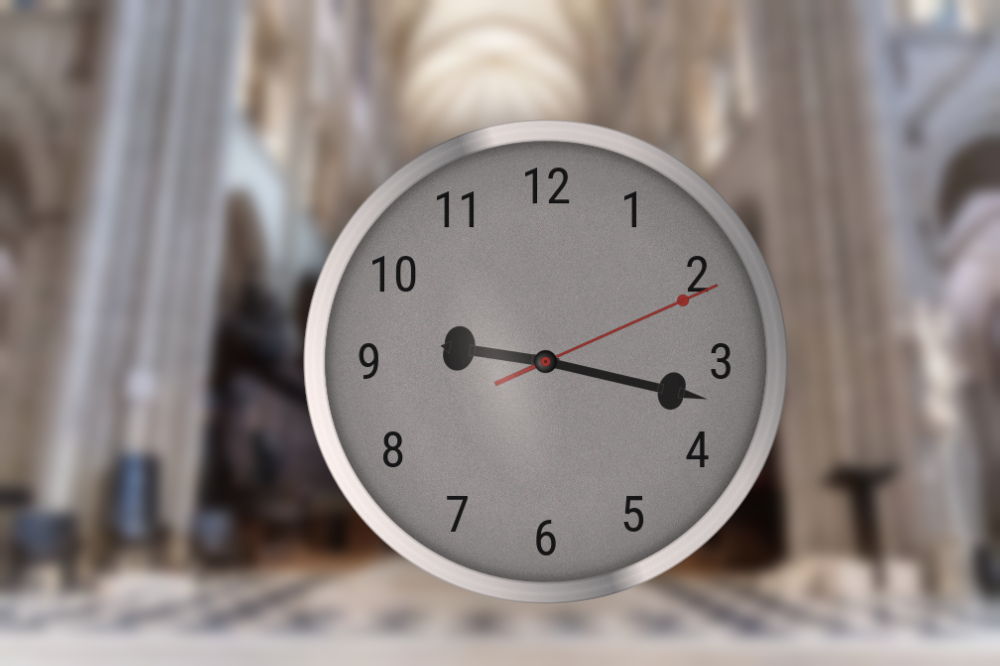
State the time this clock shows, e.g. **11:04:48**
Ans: **9:17:11**
